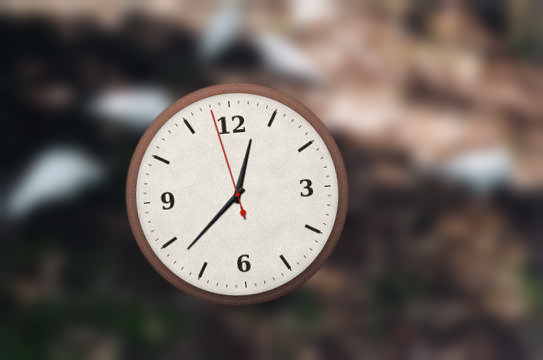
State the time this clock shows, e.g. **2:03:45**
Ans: **12:37:58**
